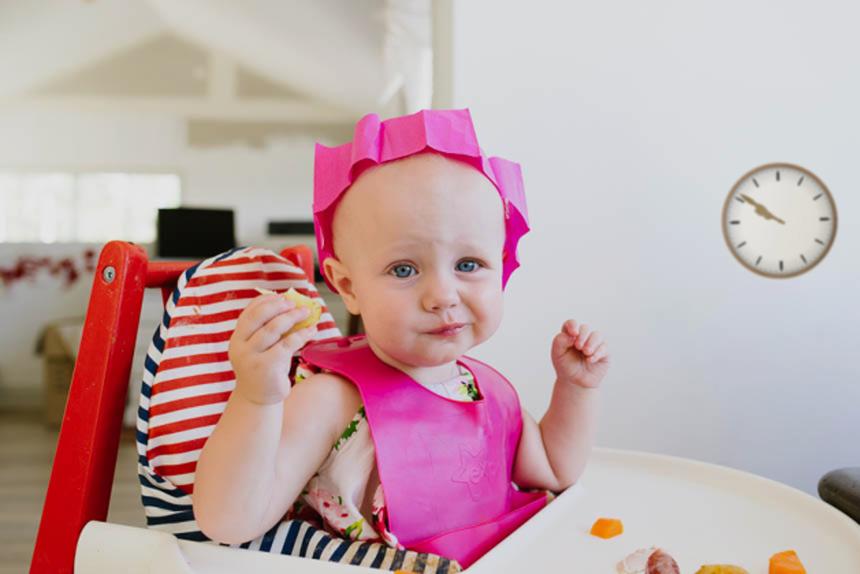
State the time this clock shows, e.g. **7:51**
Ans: **9:51**
